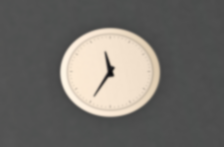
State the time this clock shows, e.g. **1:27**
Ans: **11:35**
